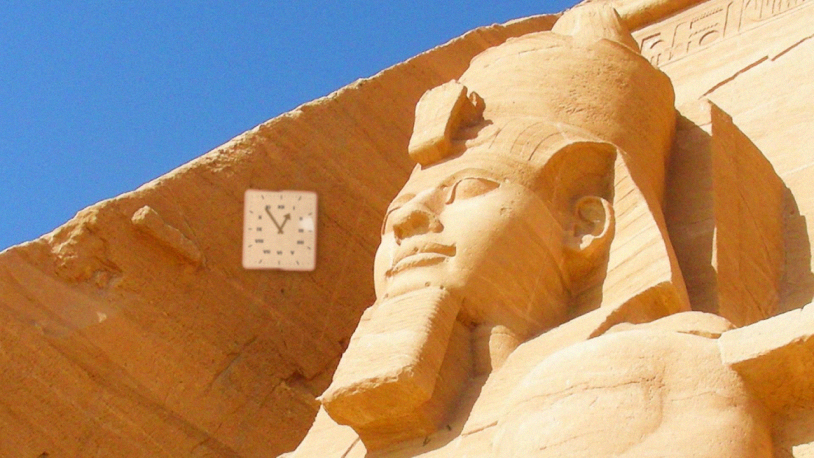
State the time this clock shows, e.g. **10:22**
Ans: **12:54**
